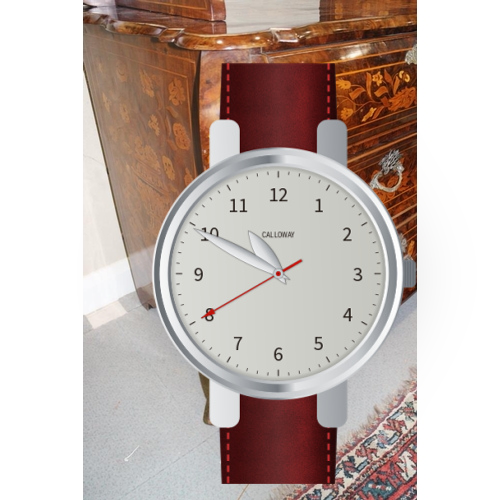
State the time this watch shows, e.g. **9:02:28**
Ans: **10:49:40**
